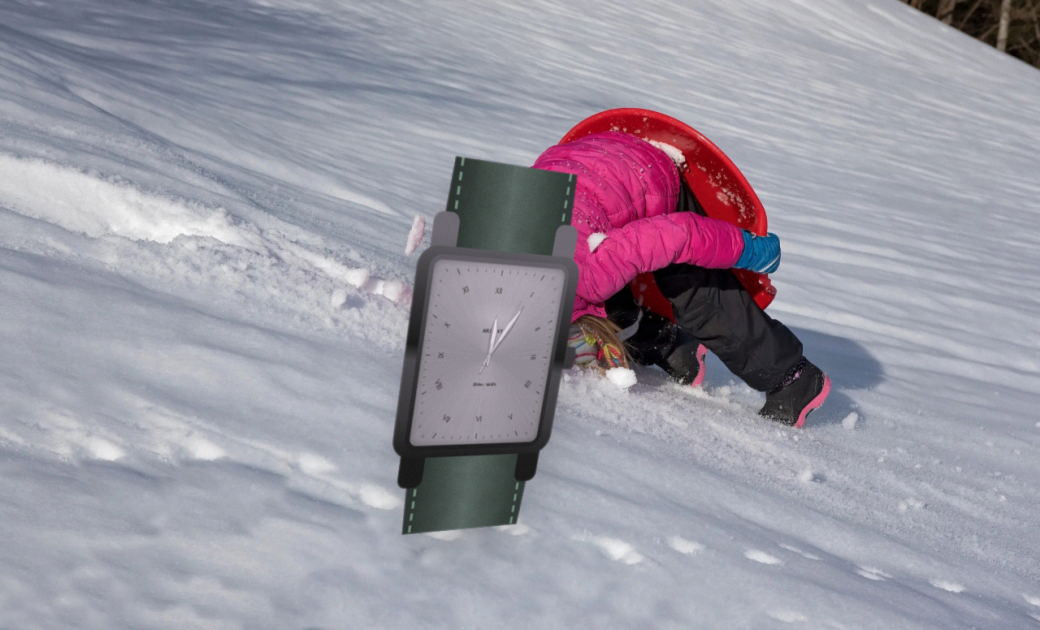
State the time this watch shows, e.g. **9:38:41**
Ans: **12:05:04**
